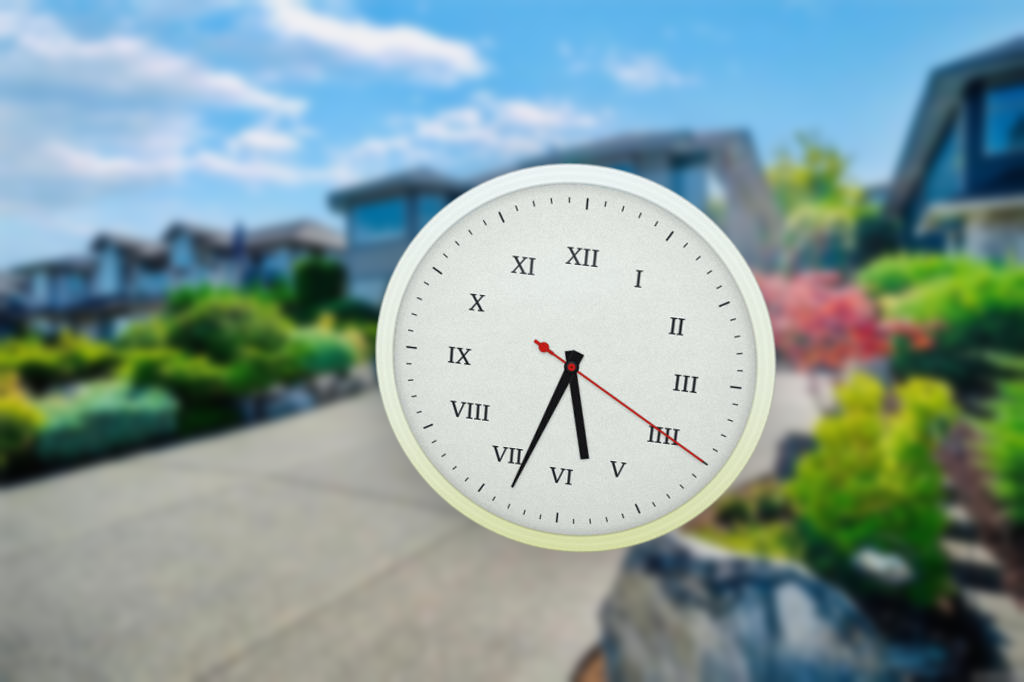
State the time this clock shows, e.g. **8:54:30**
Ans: **5:33:20**
